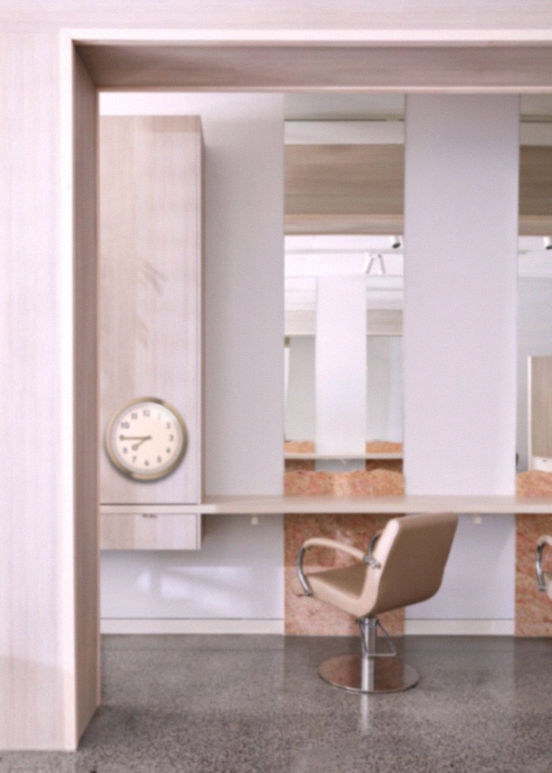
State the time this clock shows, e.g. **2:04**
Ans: **7:45**
